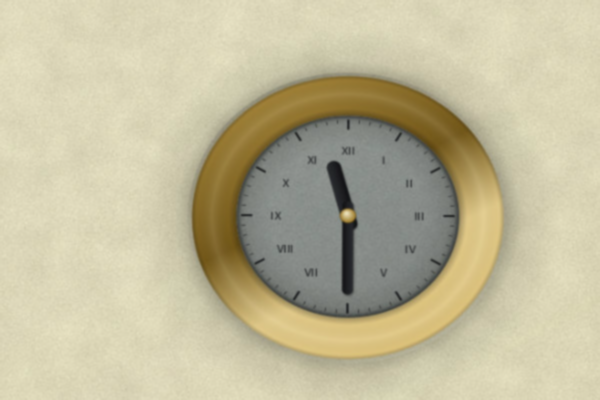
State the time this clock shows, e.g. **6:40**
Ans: **11:30**
